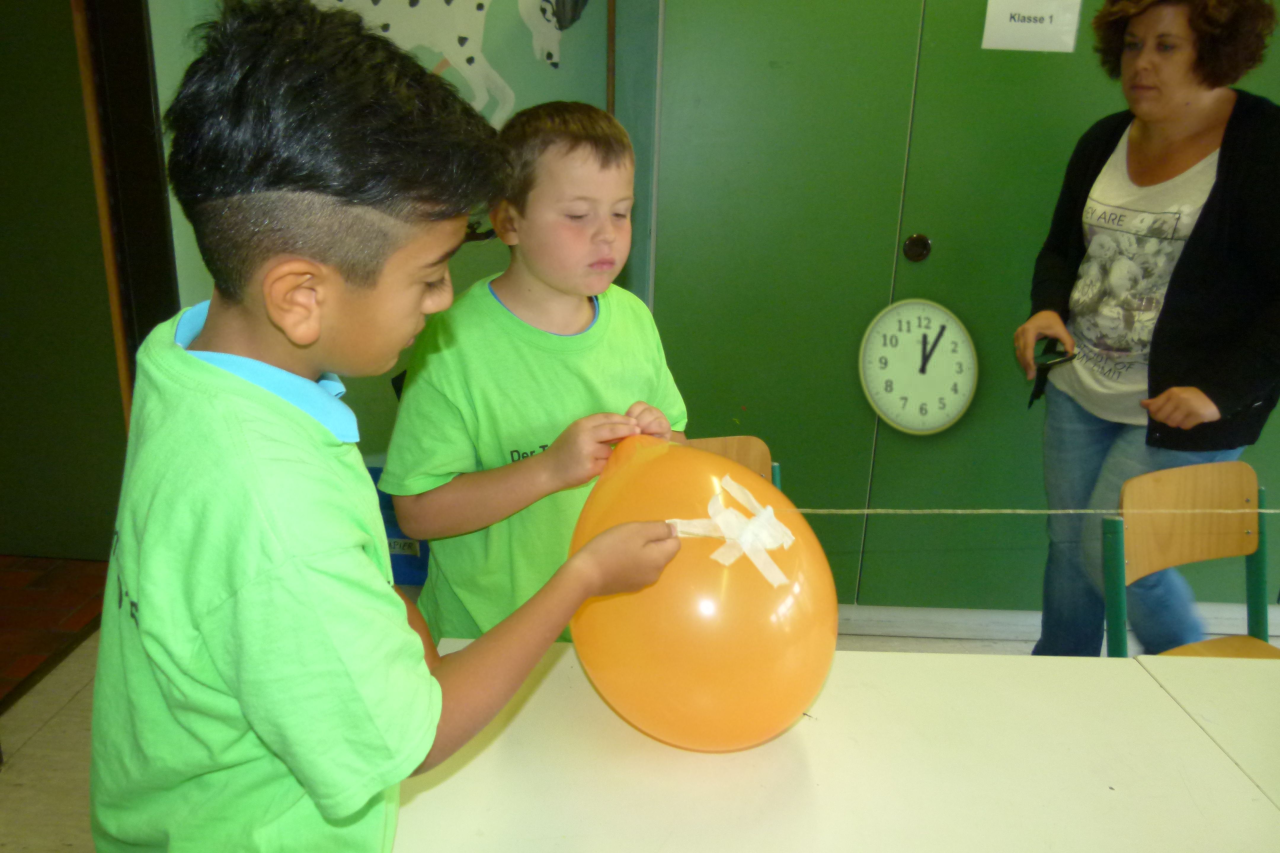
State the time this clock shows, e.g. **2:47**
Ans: **12:05**
